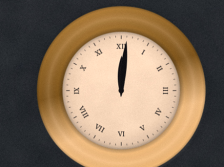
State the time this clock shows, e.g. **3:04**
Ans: **12:01**
